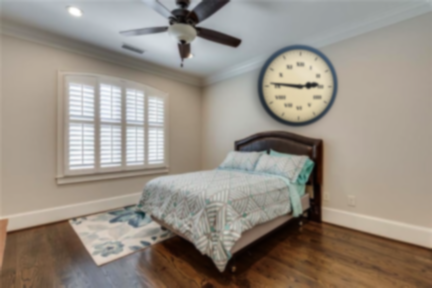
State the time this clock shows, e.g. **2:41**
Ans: **2:46**
